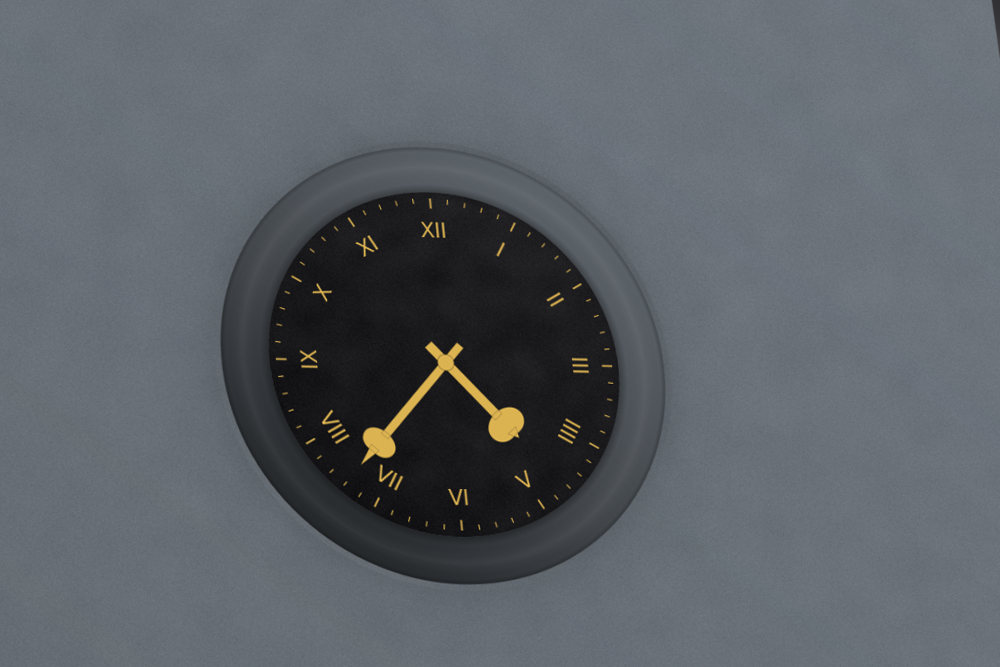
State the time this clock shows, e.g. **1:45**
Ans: **4:37**
